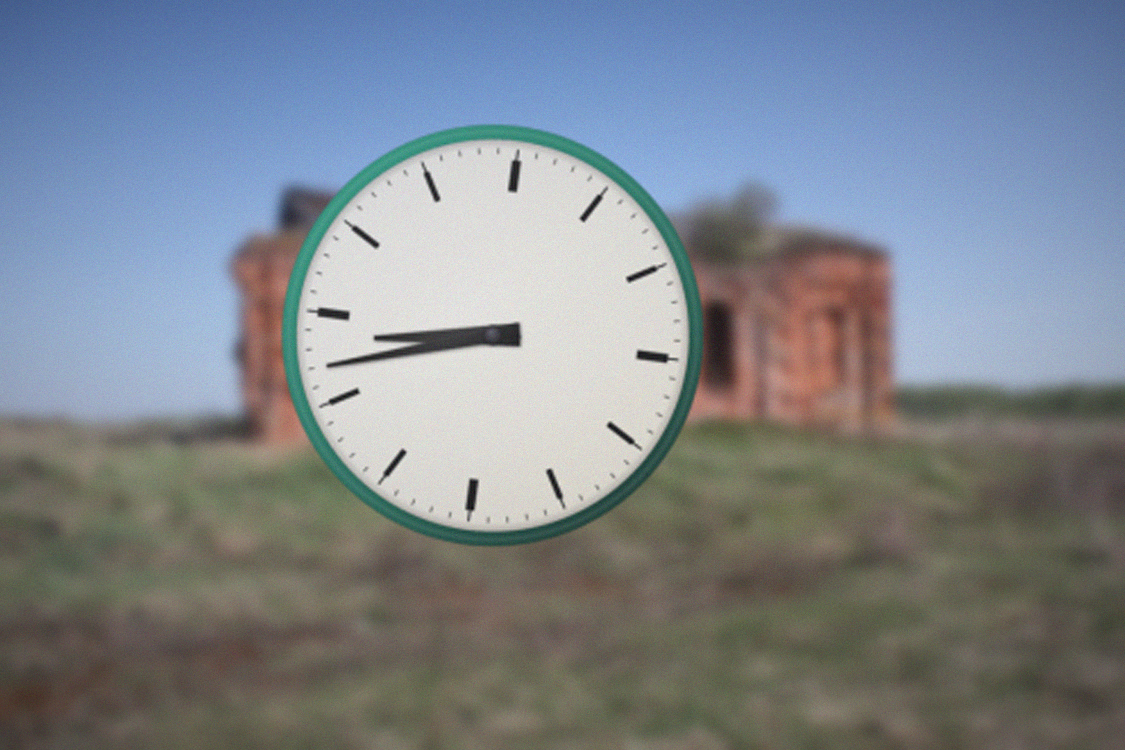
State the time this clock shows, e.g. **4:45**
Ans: **8:42**
